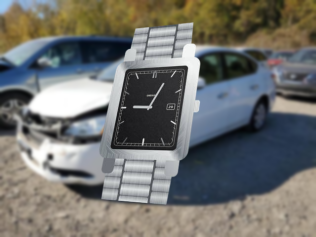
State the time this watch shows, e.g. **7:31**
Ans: **9:04**
